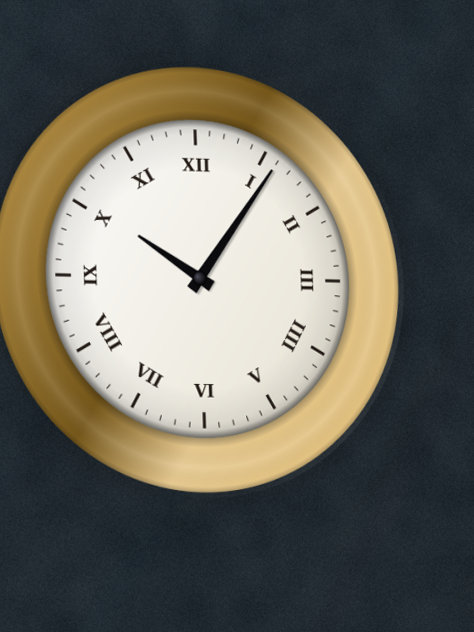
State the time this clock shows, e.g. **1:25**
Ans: **10:06**
